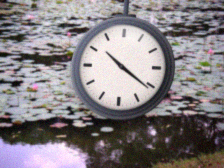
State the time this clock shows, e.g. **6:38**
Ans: **10:21**
